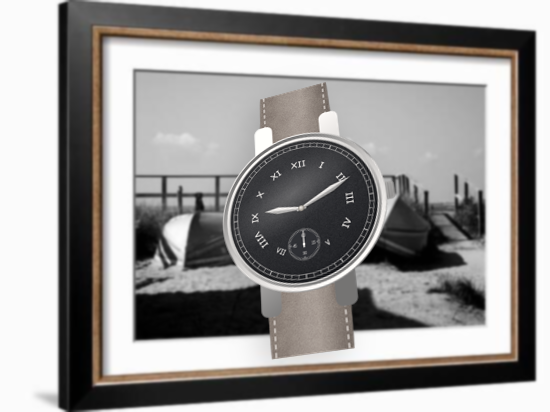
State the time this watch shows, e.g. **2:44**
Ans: **9:11**
